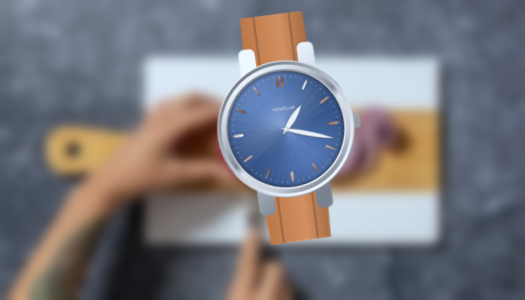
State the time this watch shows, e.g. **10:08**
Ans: **1:18**
